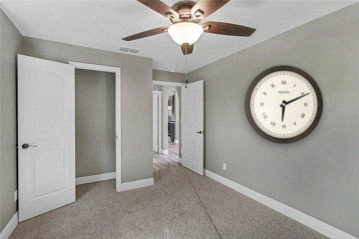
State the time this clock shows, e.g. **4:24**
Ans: **6:11**
